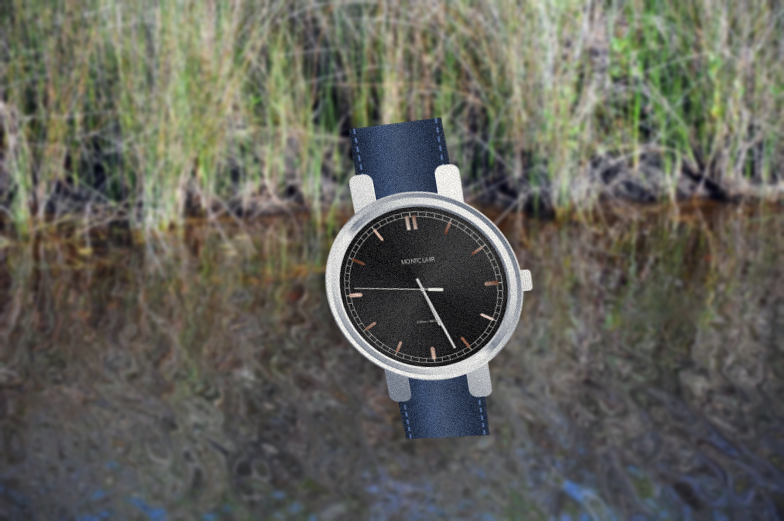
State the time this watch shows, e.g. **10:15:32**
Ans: **5:26:46**
